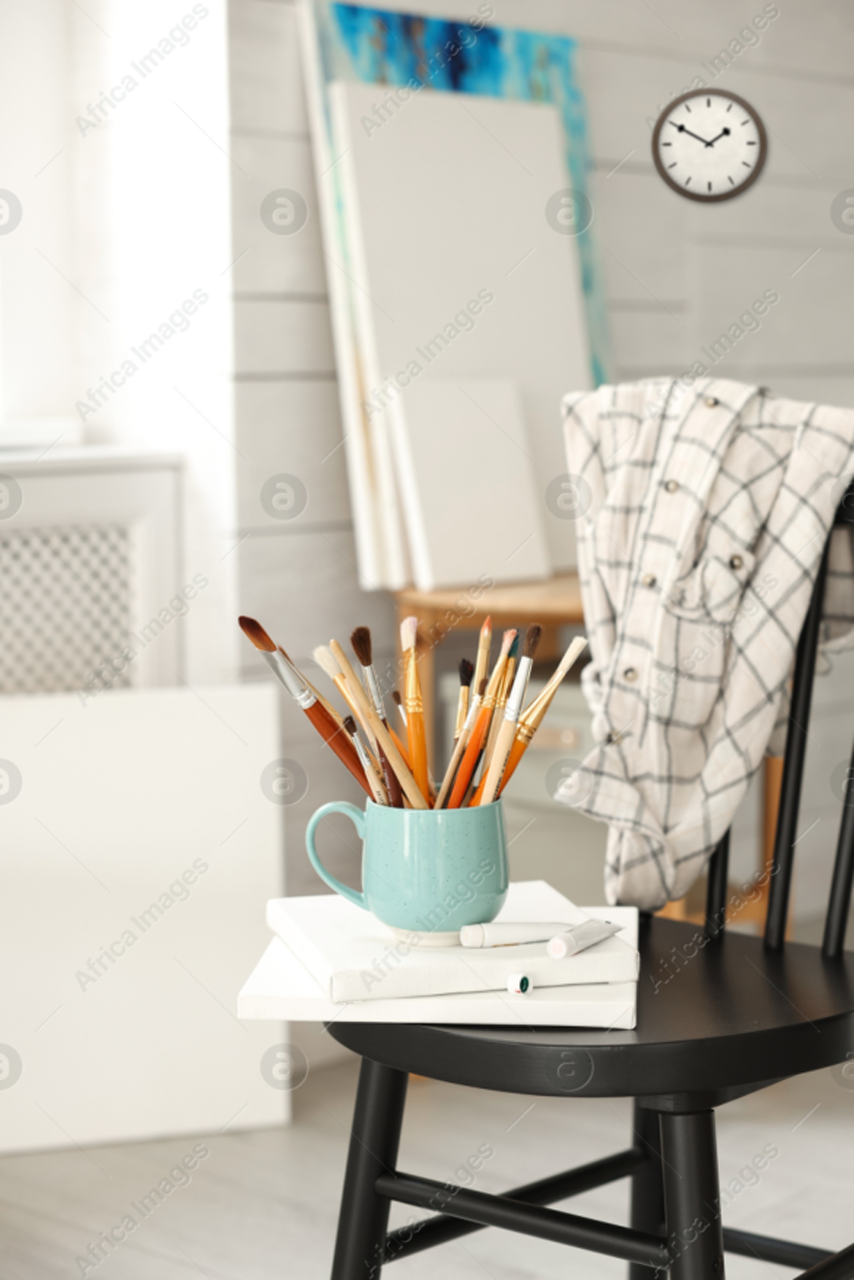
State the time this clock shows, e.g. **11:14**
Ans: **1:50**
